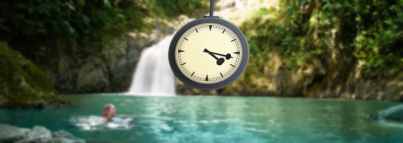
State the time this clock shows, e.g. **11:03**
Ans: **4:17**
